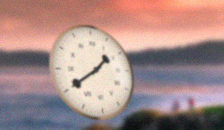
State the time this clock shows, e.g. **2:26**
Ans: **1:40**
